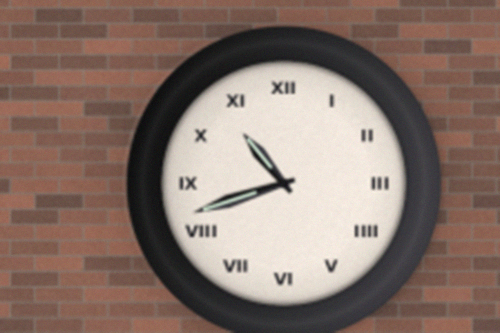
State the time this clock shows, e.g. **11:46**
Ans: **10:42**
